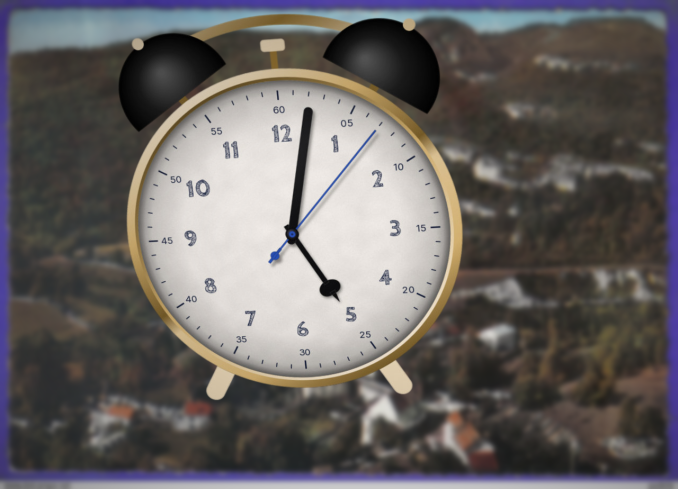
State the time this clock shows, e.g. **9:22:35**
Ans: **5:02:07**
